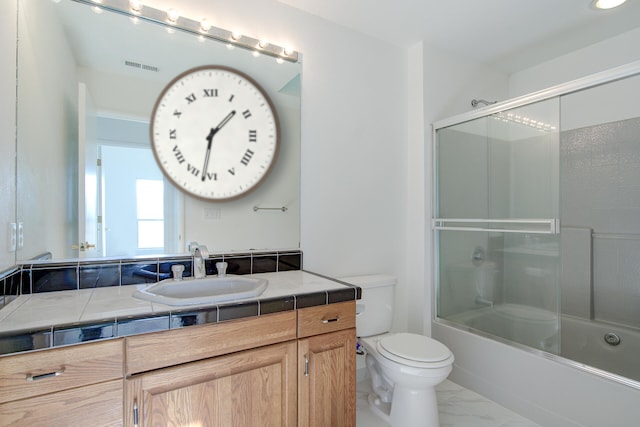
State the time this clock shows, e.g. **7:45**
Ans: **1:32**
